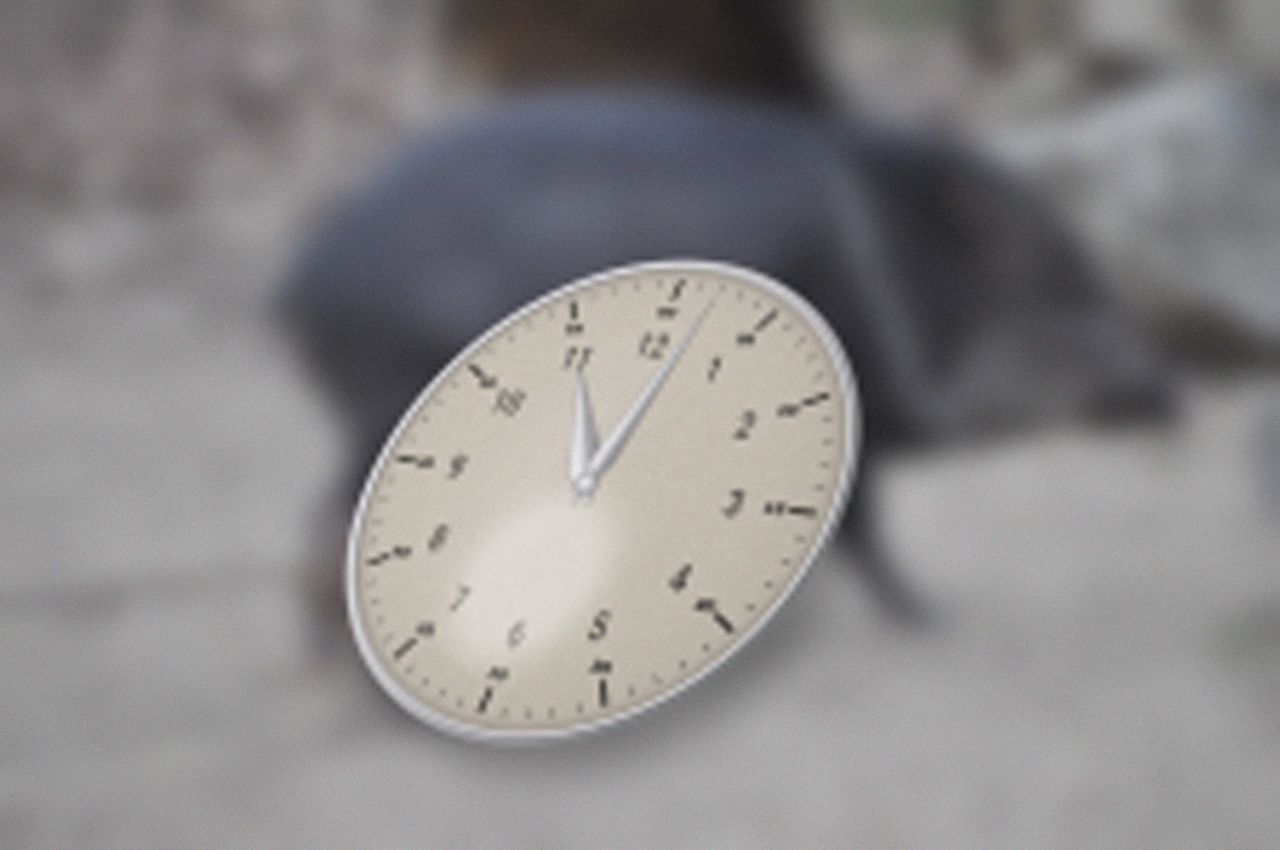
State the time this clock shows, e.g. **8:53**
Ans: **11:02**
